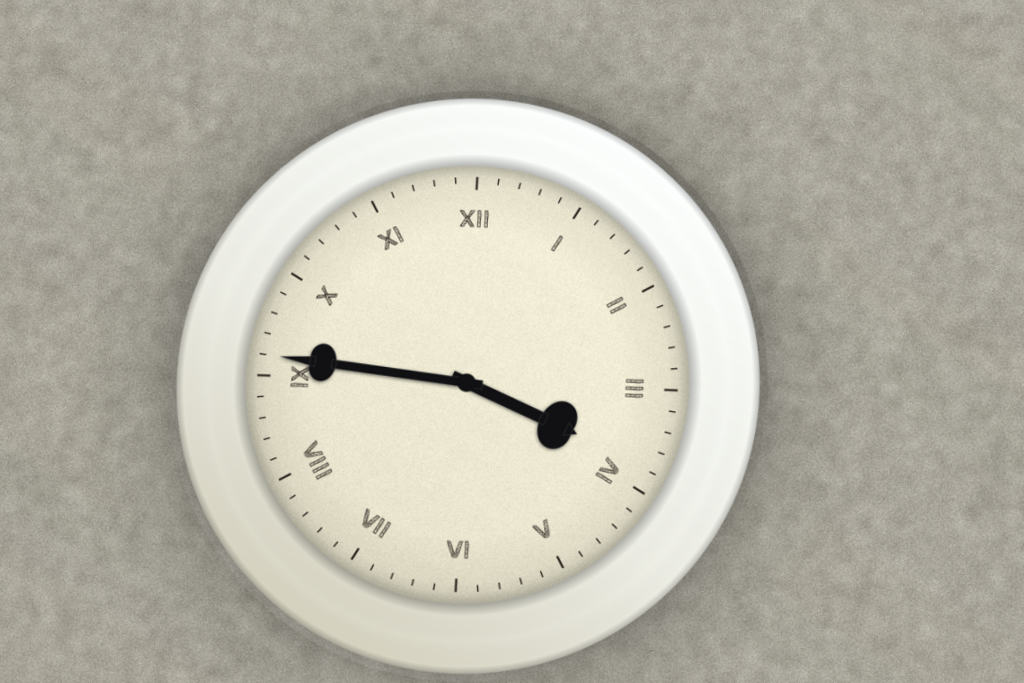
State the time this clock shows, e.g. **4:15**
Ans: **3:46**
